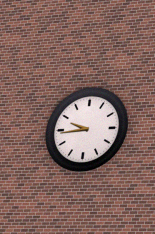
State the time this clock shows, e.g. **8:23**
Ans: **9:44**
